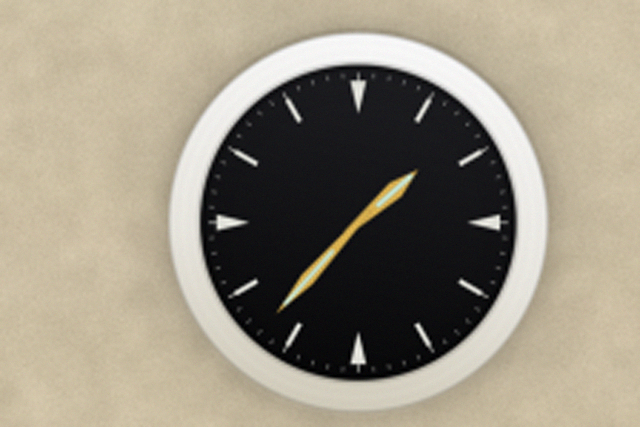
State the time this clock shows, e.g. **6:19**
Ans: **1:37**
